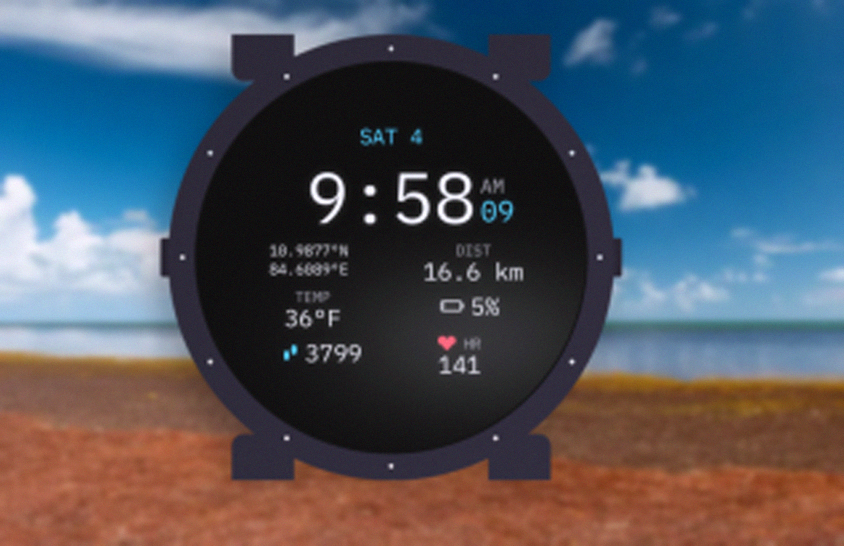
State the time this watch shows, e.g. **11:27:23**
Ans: **9:58:09**
